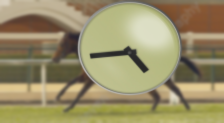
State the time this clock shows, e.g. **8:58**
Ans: **4:44**
